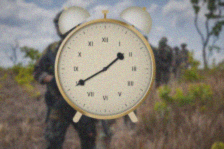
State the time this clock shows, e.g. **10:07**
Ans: **1:40**
